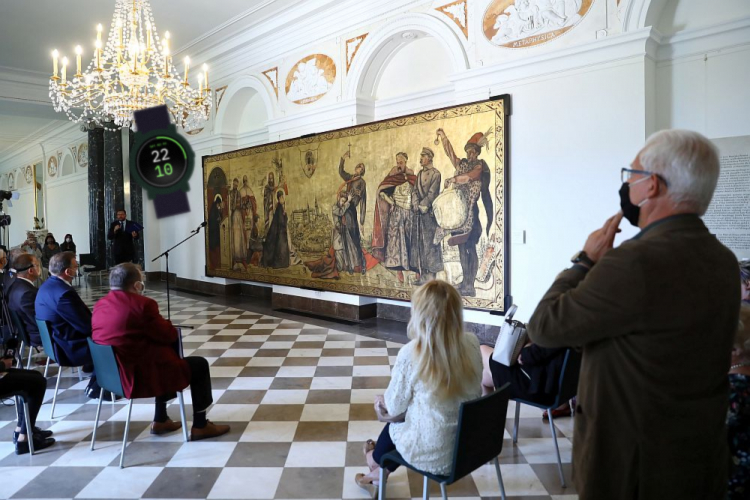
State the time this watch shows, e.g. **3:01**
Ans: **22:10**
